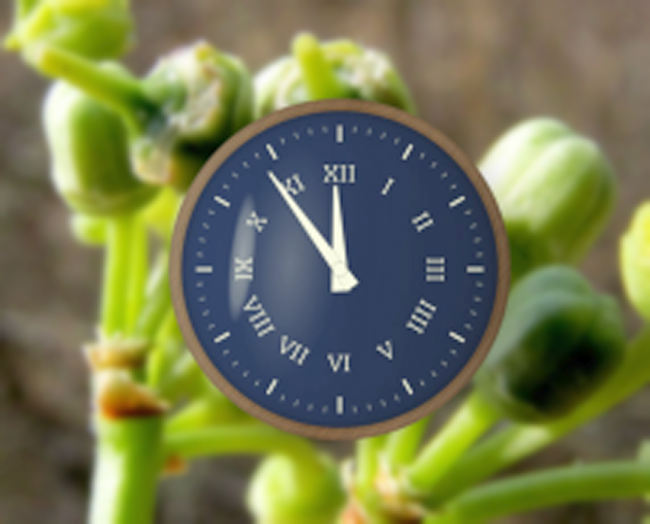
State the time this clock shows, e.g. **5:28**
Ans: **11:54**
